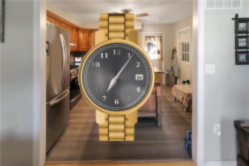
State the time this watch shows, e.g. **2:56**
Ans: **7:06**
